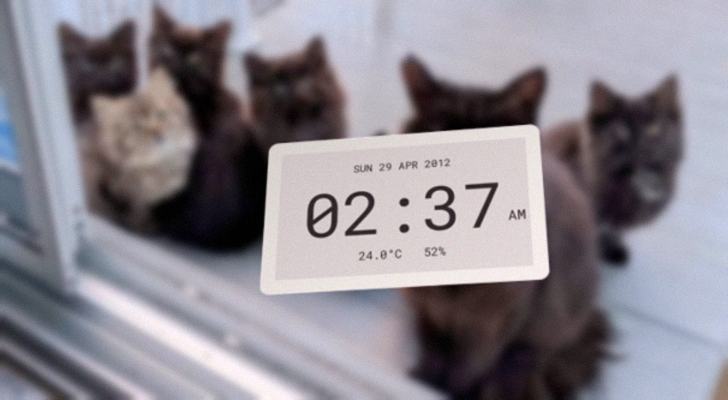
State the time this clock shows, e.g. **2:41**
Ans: **2:37**
